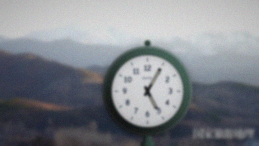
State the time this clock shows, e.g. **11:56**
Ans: **5:05**
